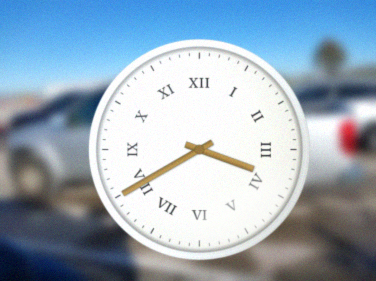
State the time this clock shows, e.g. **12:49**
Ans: **3:40**
